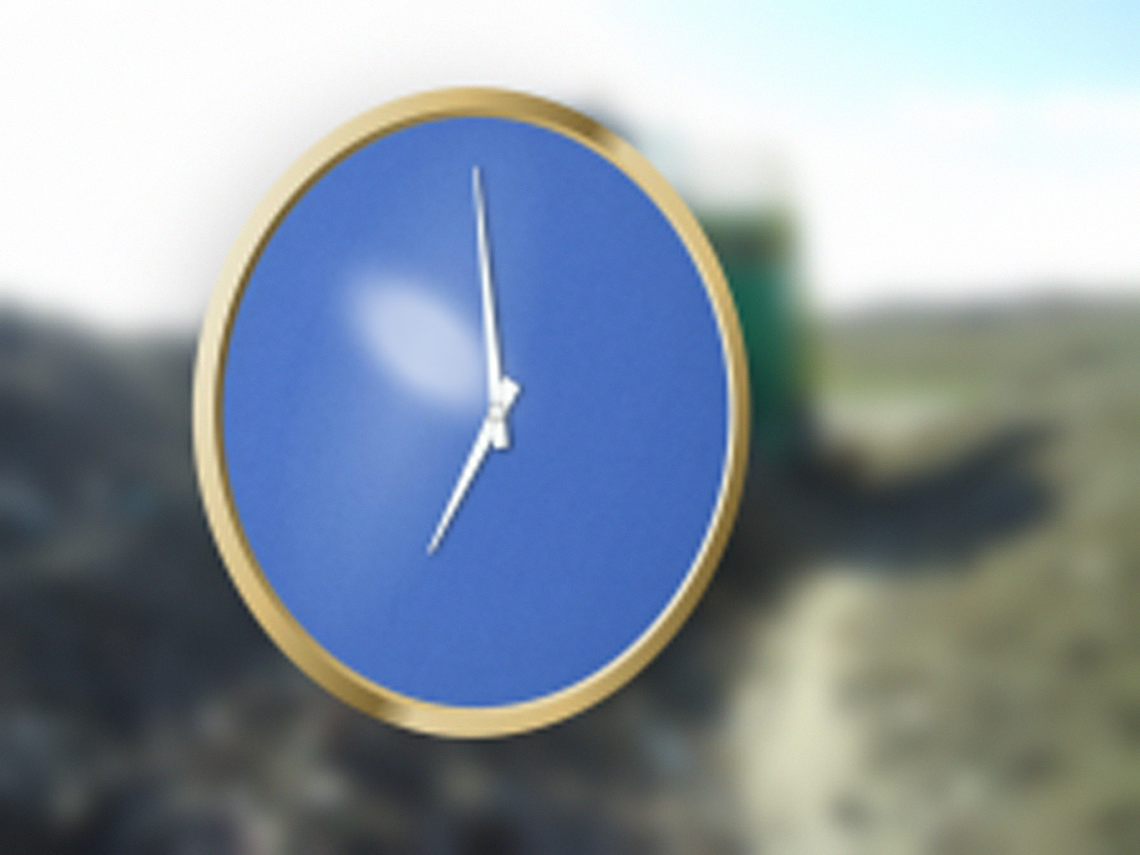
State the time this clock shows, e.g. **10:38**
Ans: **6:59**
